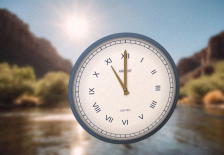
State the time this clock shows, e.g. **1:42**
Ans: **11:00**
